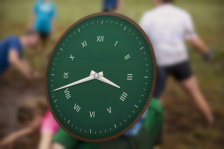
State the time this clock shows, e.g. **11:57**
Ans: **3:42**
